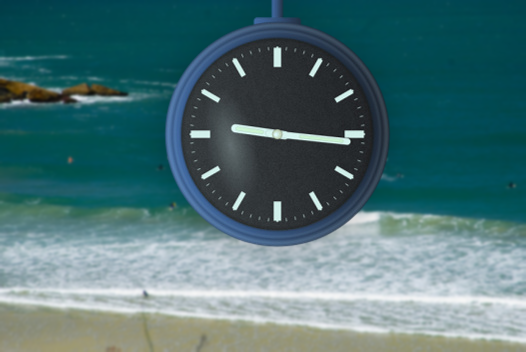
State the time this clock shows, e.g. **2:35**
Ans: **9:16**
